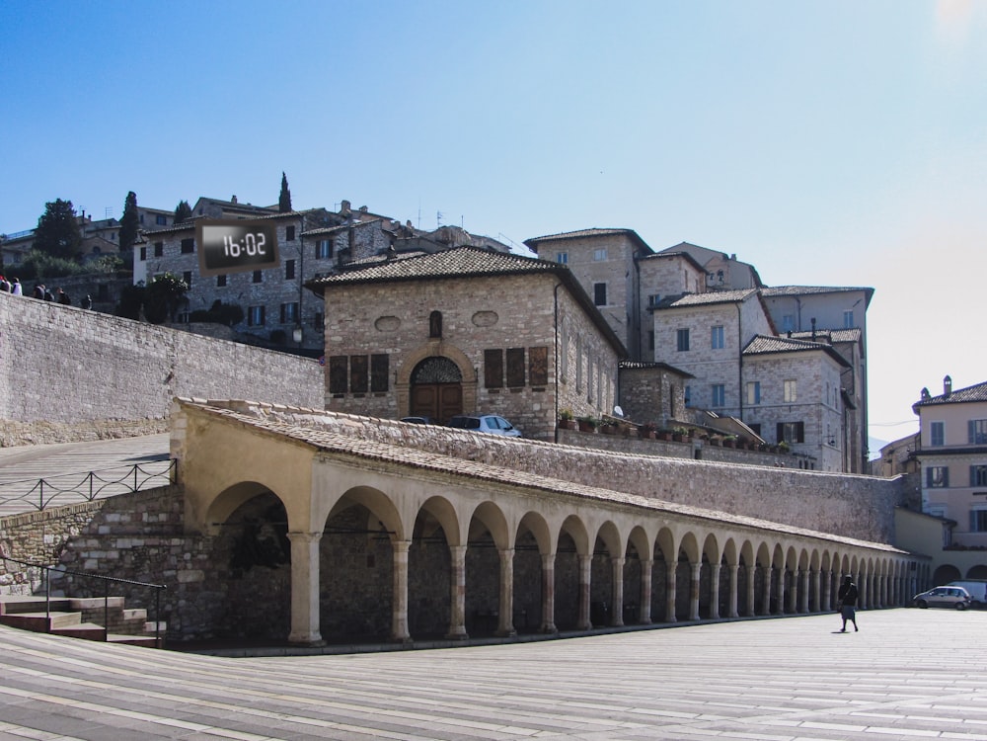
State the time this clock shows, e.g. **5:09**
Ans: **16:02**
